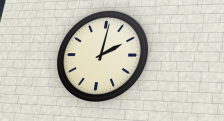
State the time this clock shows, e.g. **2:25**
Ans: **2:01**
